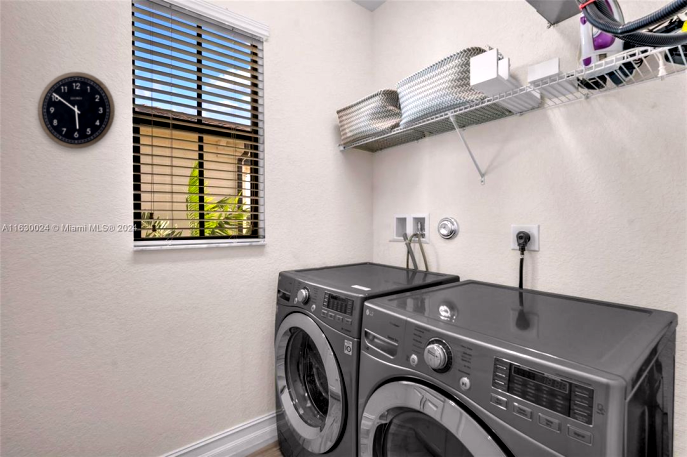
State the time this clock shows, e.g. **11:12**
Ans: **5:51**
